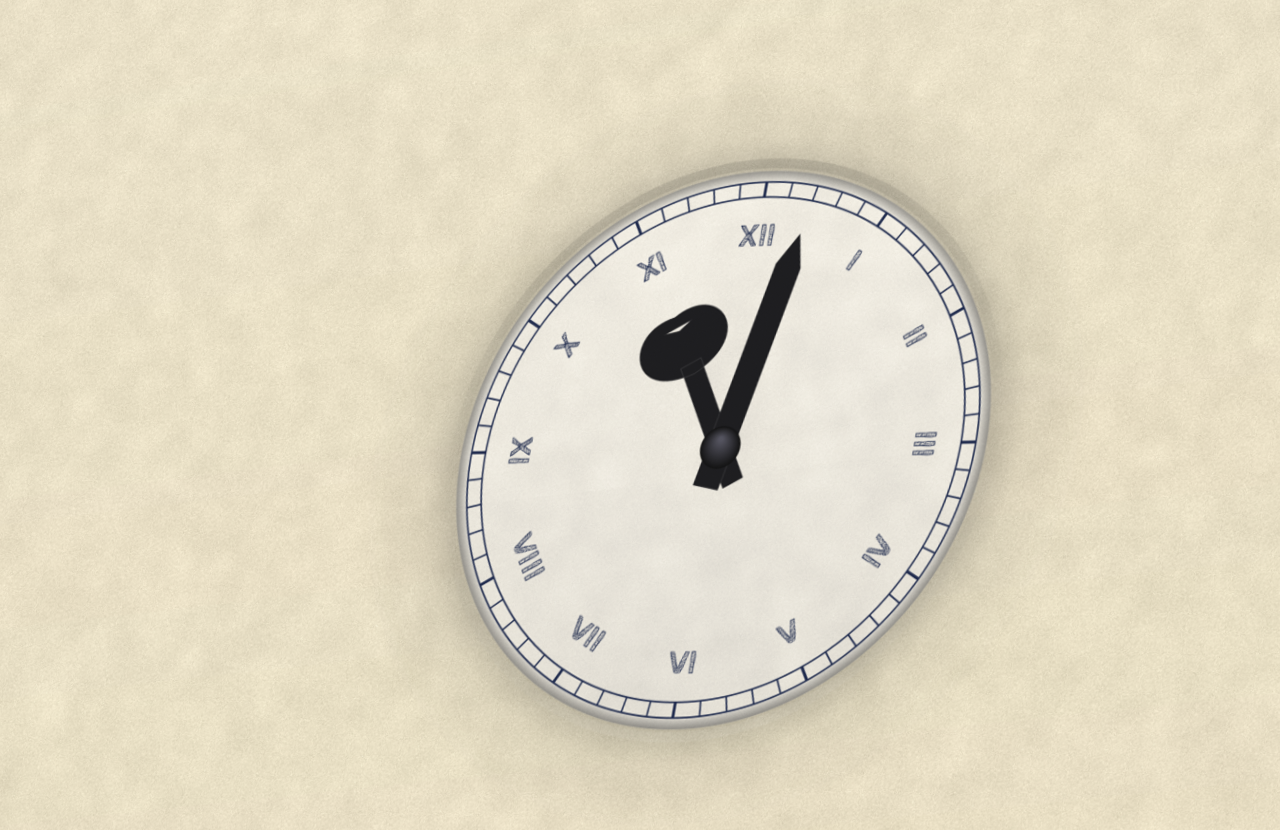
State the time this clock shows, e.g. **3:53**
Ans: **11:02**
